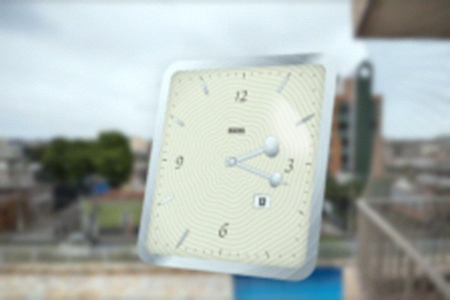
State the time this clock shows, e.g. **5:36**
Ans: **2:18**
